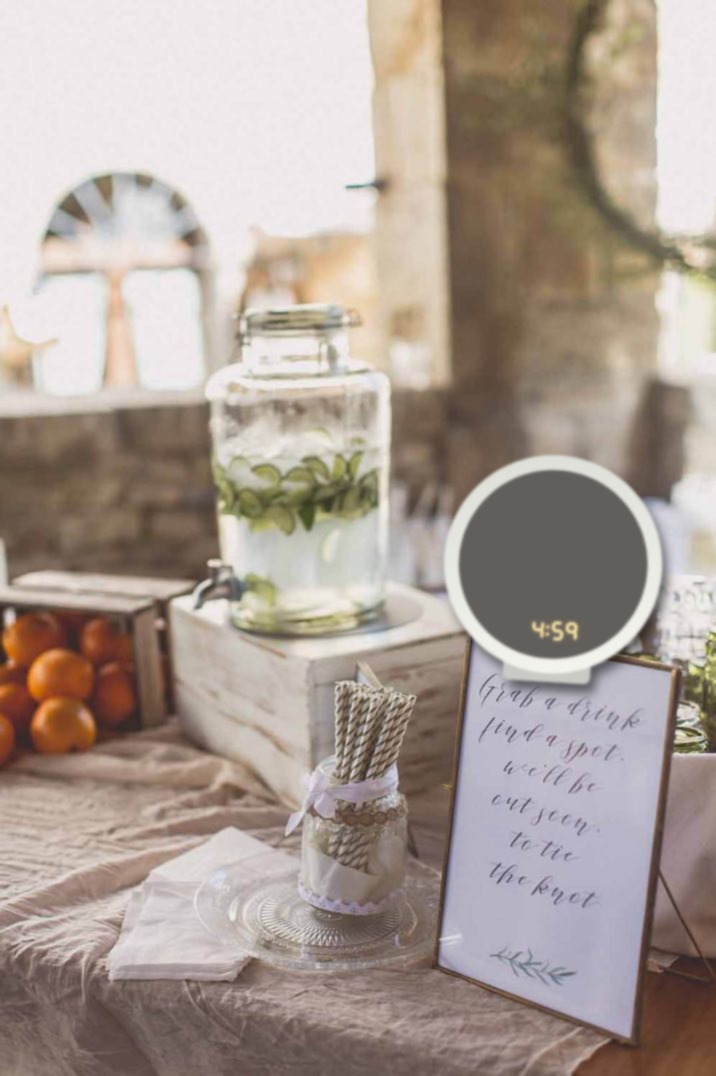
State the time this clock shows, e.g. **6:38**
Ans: **4:59**
